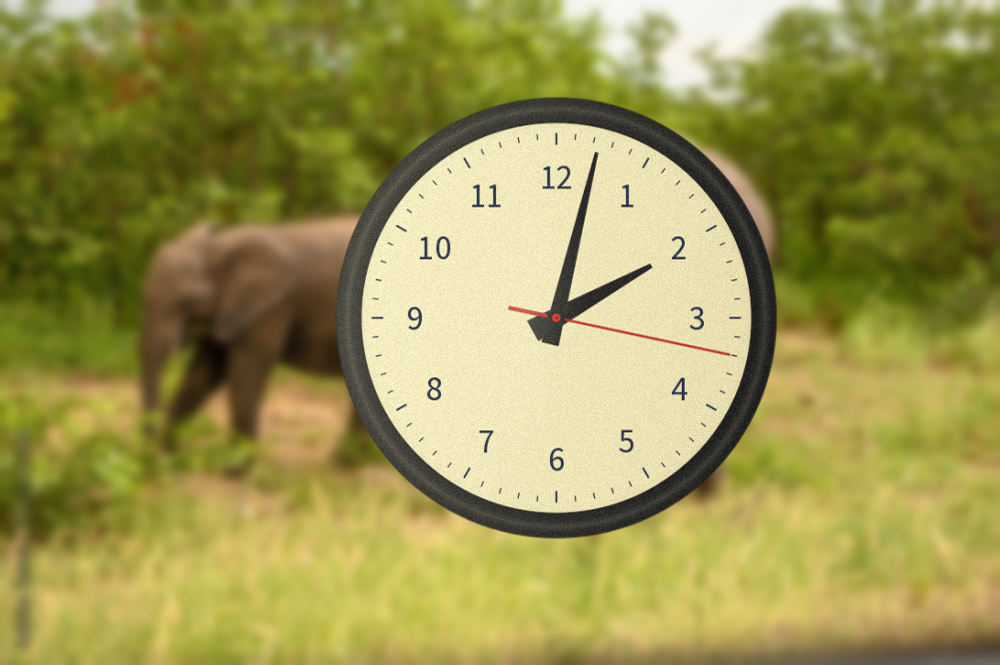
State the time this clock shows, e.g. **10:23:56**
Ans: **2:02:17**
